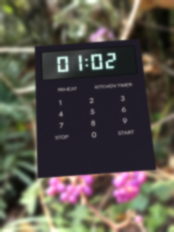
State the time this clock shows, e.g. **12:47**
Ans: **1:02**
